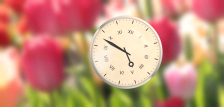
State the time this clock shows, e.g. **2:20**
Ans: **4:48**
